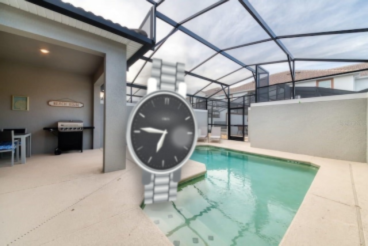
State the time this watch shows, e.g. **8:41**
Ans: **6:46**
